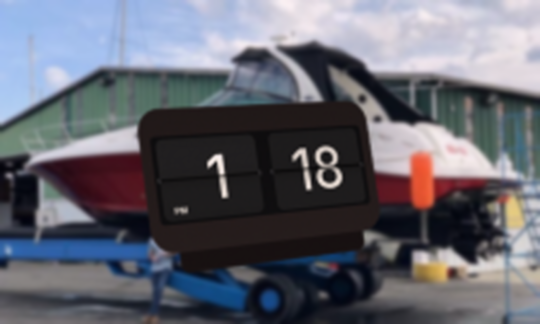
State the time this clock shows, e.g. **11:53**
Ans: **1:18**
